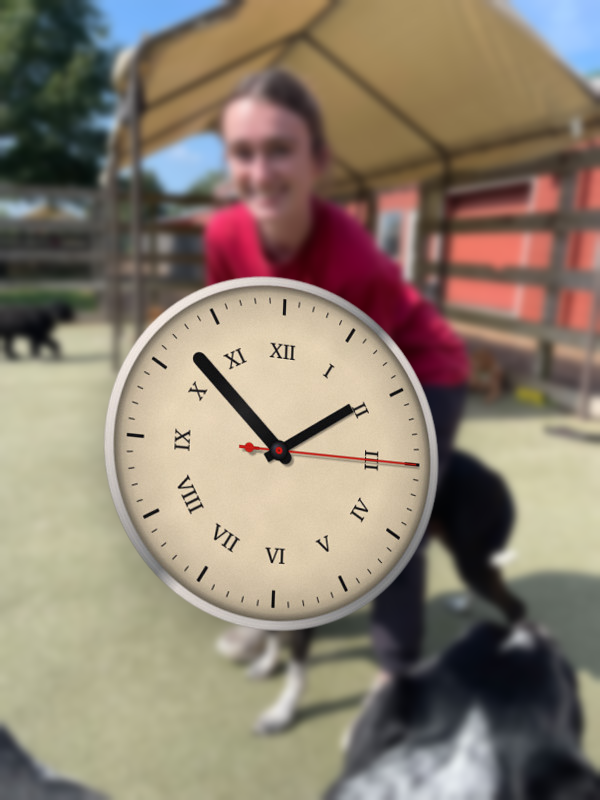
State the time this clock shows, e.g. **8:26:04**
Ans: **1:52:15**
